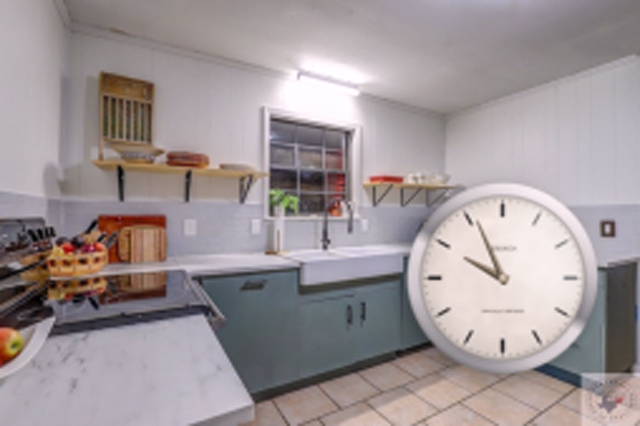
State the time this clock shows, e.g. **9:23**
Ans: **9:56**
